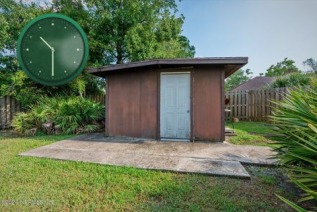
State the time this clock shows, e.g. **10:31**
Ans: **10:30**
